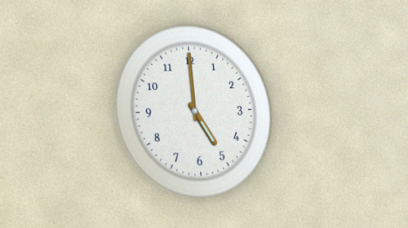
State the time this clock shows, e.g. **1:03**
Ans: **5:00**
